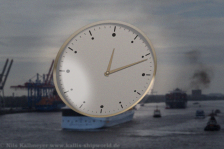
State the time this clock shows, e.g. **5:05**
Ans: **12:11**
